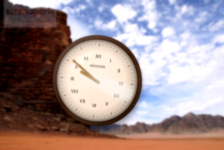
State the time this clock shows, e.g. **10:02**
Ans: **9:51**
